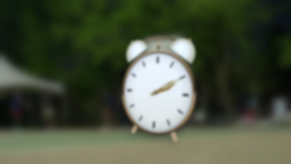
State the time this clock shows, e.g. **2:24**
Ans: **2:10**
